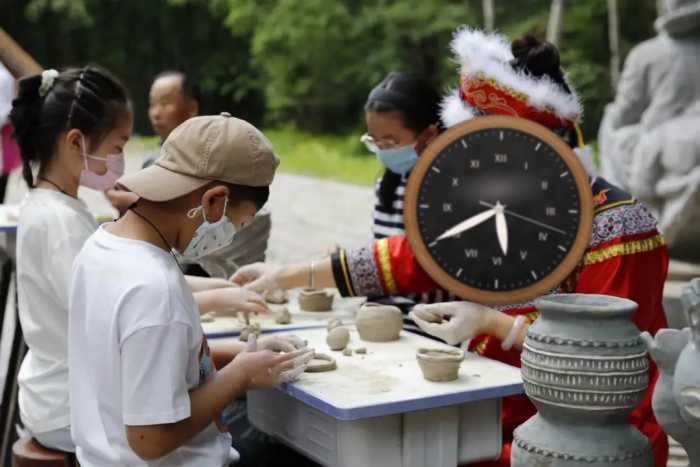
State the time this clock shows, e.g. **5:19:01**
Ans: **5:40:18**
